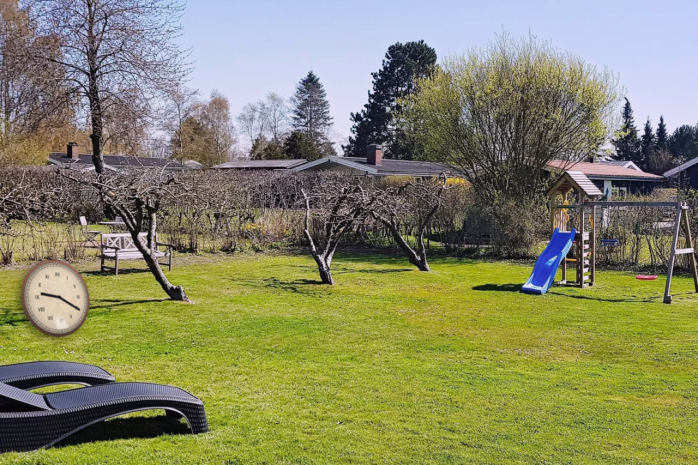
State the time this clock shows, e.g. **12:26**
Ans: **9:20**
